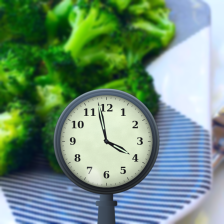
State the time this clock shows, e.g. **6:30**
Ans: **3:58**
